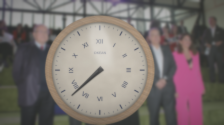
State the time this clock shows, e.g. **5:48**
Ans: **7:38**
